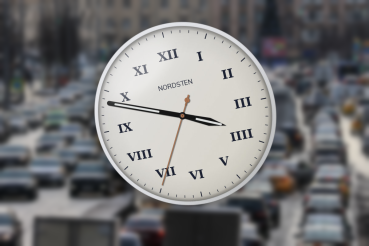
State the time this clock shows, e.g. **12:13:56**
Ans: **3:48:35**
